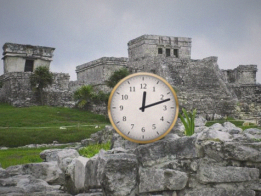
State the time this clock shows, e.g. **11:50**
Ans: **12:12**
